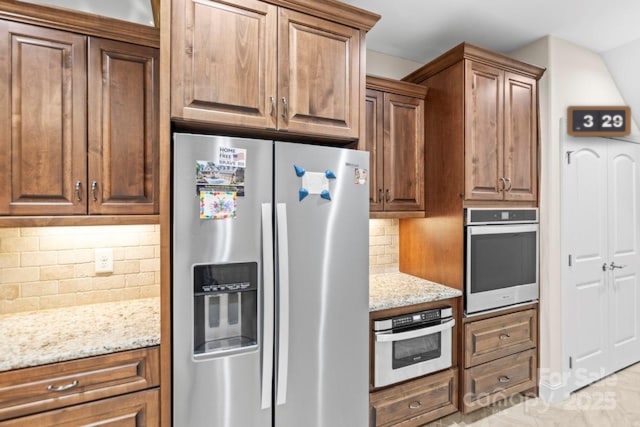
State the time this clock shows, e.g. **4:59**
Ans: **3:29**
